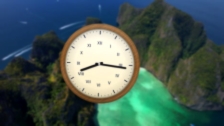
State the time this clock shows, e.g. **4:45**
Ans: **8:16**
